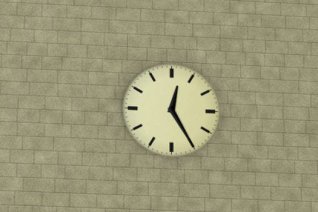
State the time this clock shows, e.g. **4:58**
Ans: **12:25**
